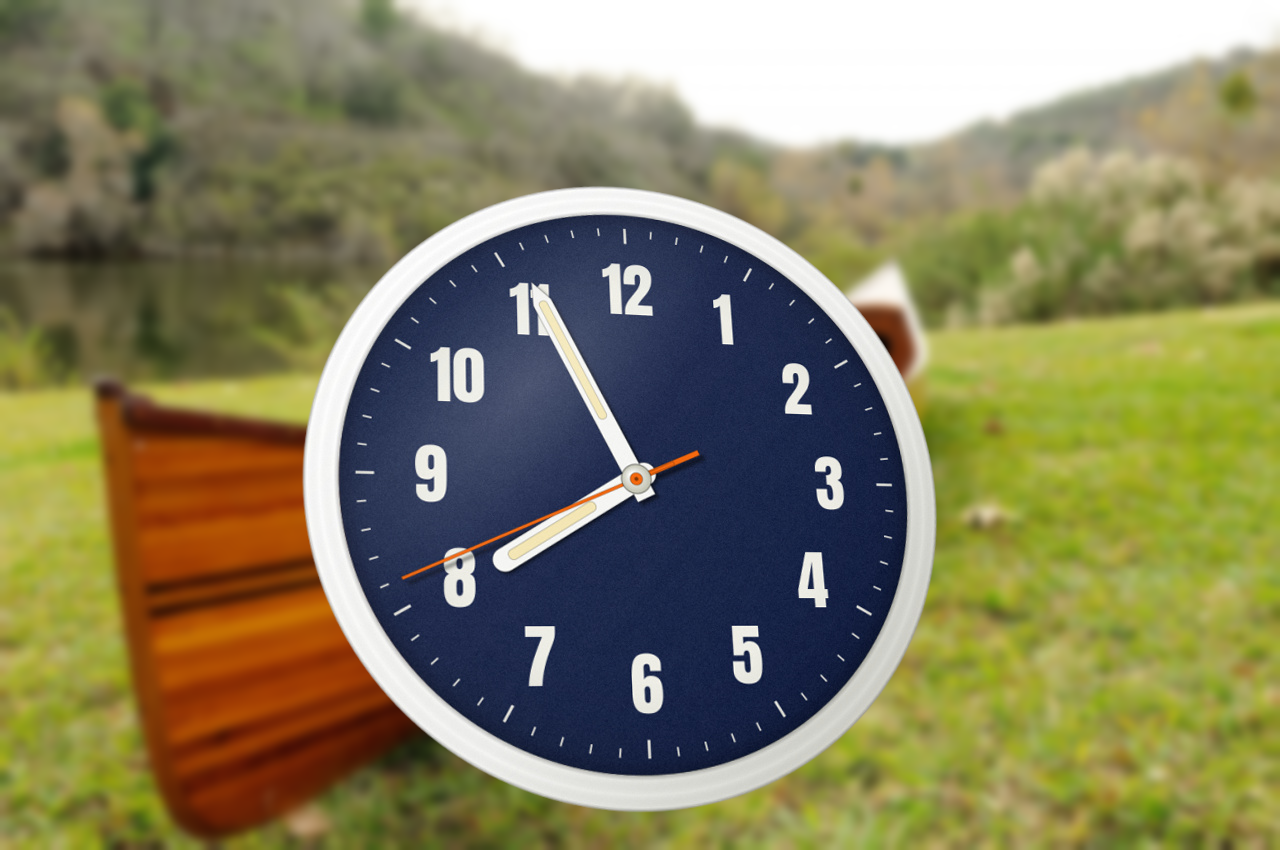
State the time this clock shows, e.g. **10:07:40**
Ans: **7:55:41**
